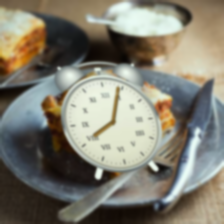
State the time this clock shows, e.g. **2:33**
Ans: **8:04**
